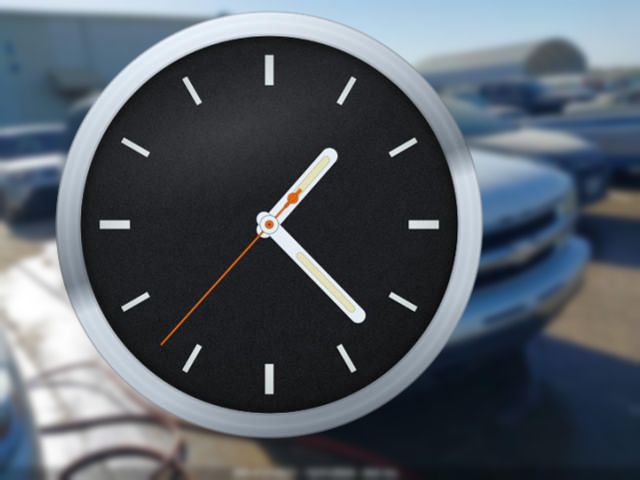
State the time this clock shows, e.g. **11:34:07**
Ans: **1:22:37**
